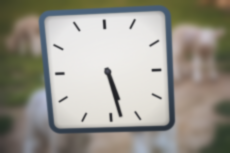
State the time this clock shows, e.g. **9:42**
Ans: **5:28**
